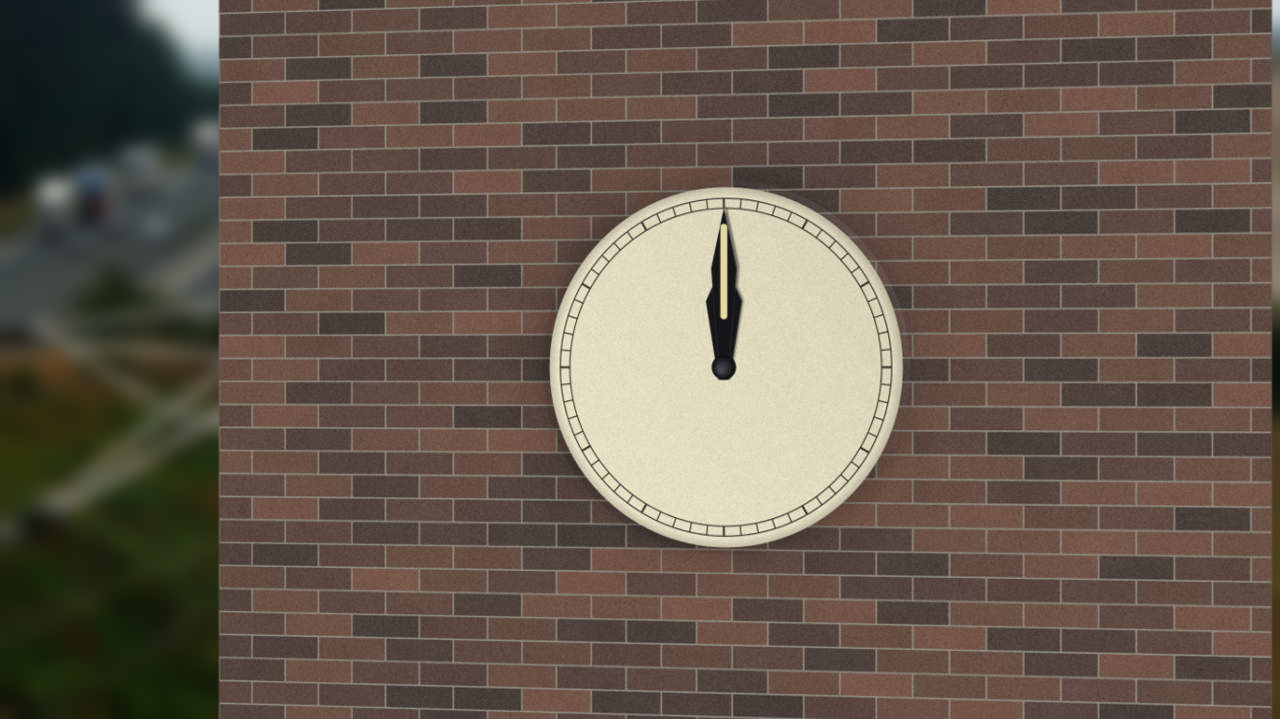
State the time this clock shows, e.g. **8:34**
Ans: **12:00**
